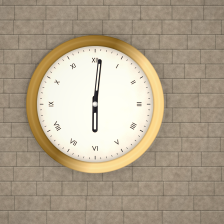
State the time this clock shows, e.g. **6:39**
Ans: **6:01**
